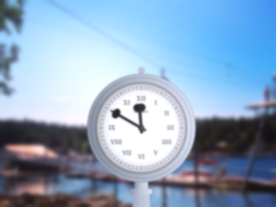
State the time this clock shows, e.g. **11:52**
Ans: **11:50**
